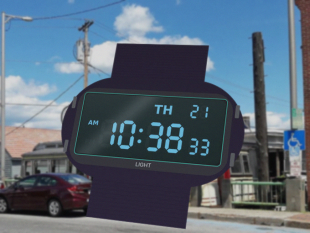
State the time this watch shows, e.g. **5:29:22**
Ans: **10:38:33**
